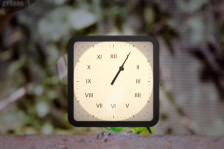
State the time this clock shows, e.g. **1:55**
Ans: **1:05**
